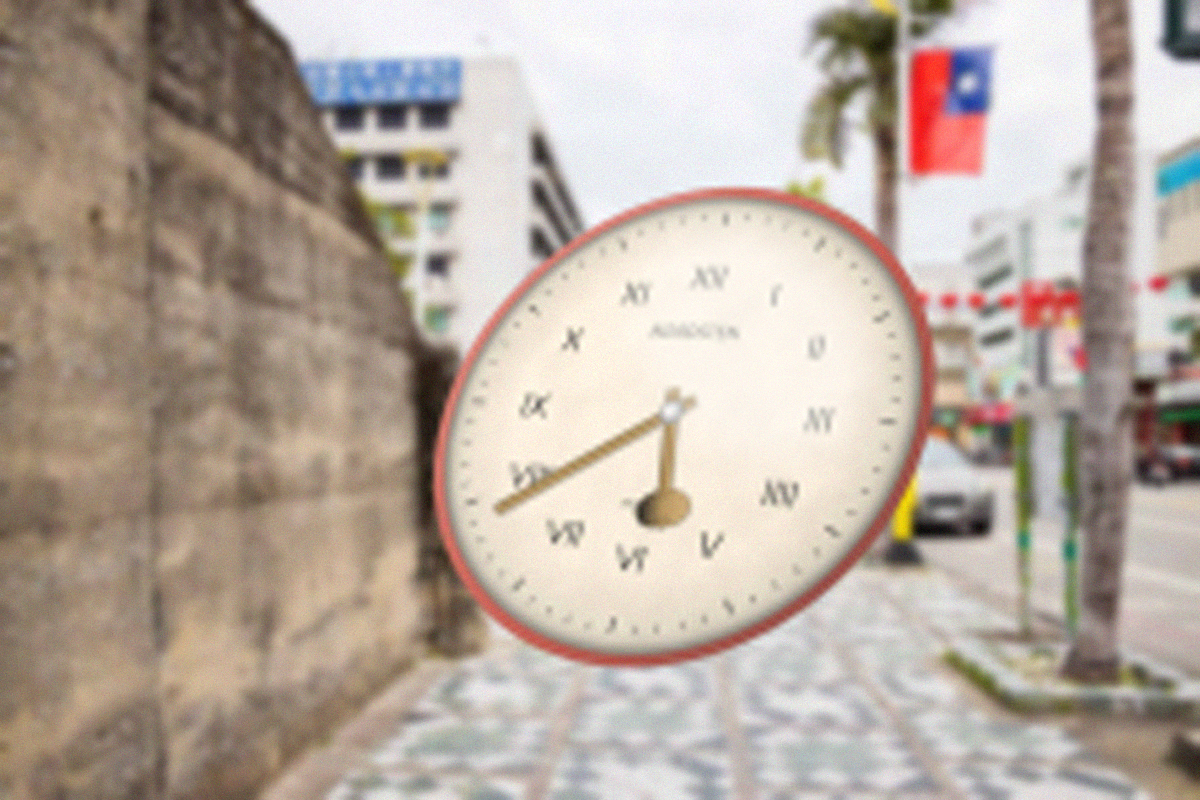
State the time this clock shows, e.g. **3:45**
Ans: **5:39**
